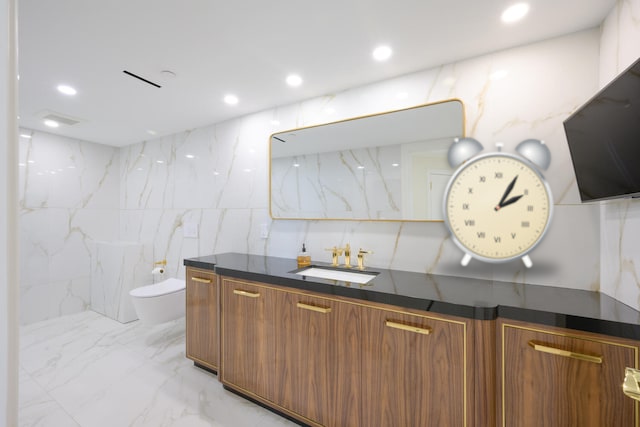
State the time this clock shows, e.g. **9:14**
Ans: **2:05**
